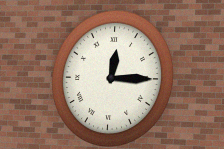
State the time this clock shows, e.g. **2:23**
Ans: **12:15**
